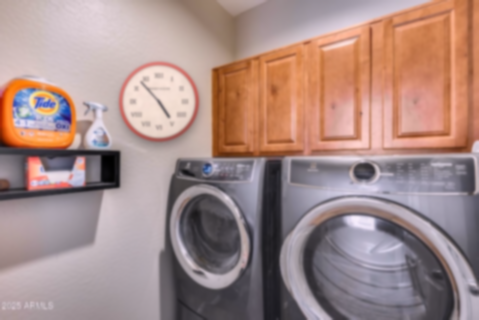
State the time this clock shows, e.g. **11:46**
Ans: **4:53**
